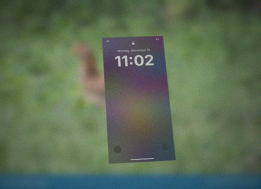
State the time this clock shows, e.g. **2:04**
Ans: **11:02**
